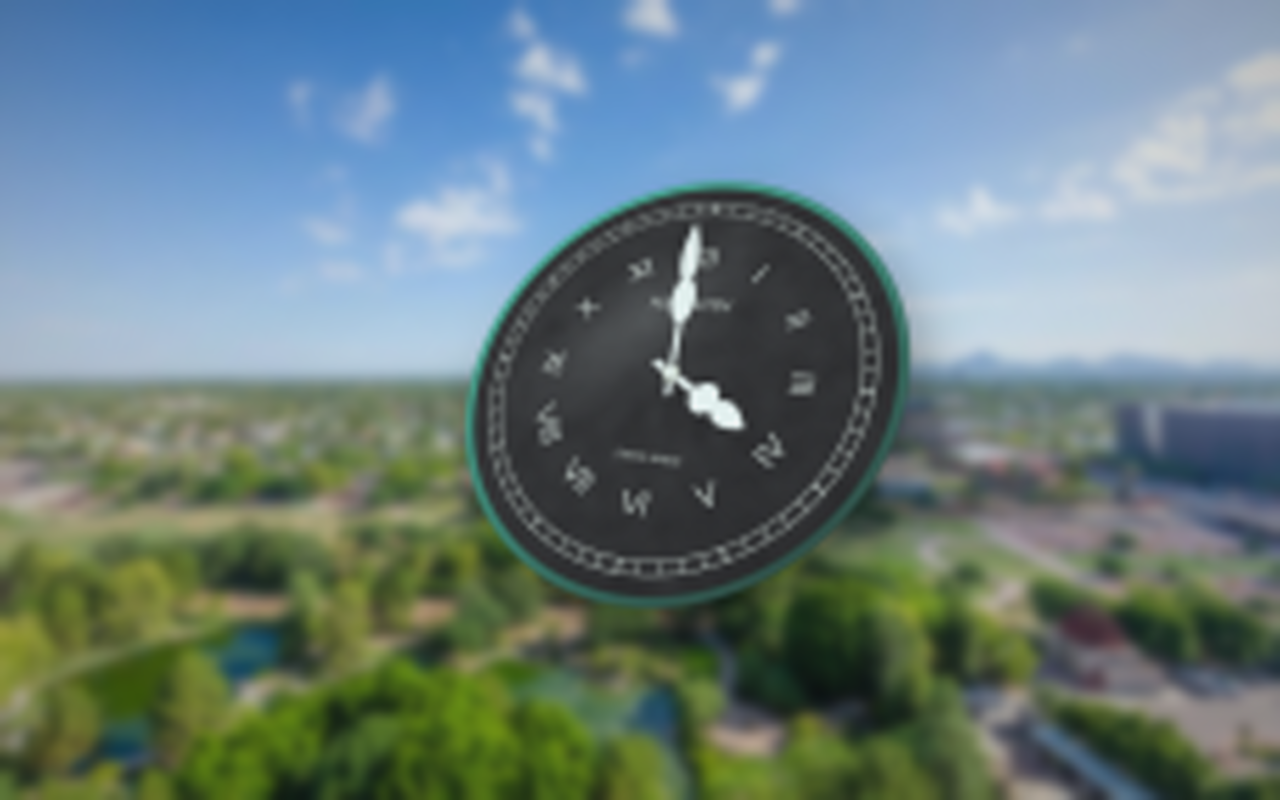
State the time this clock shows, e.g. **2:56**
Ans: **3:59**
